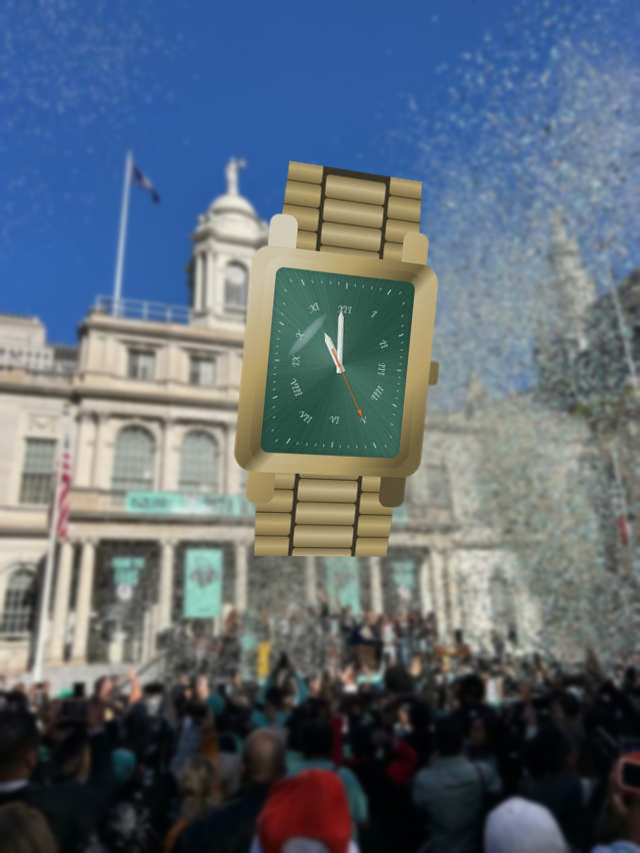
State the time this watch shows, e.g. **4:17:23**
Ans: **10:59:25**
